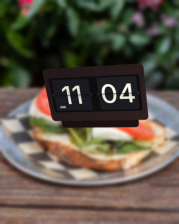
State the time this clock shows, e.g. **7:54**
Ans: **11:04**
